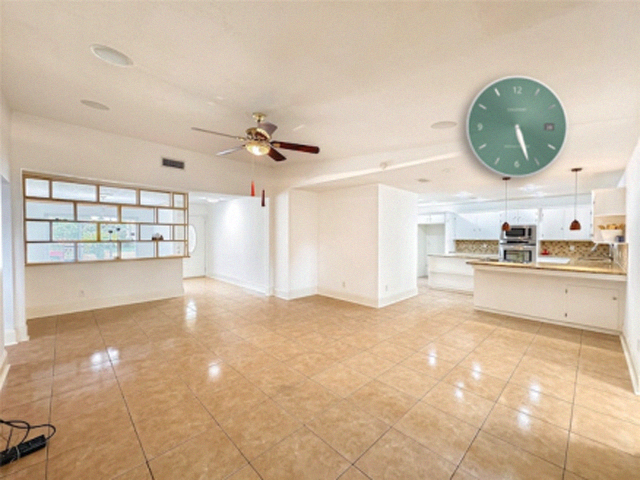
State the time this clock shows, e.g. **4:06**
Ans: **5:27**
